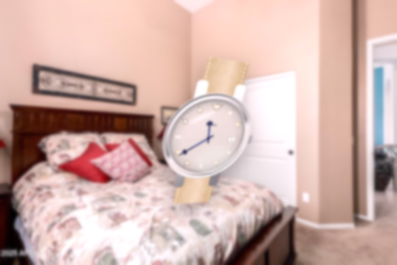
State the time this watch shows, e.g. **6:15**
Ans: **11:39**
